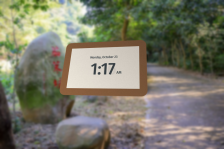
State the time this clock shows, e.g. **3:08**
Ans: **1:17**
